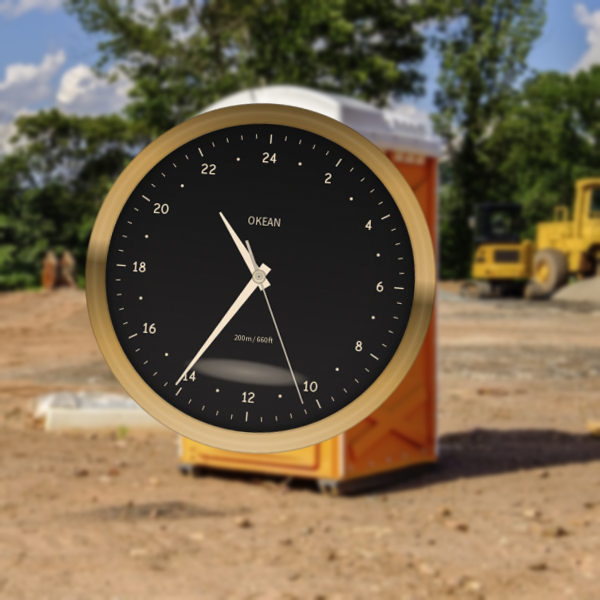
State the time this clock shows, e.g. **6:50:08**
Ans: **21:35:26**
